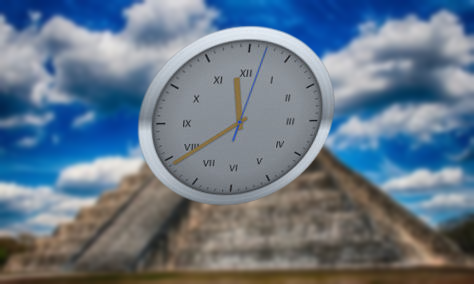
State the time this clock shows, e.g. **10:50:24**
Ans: **11:39:02**
